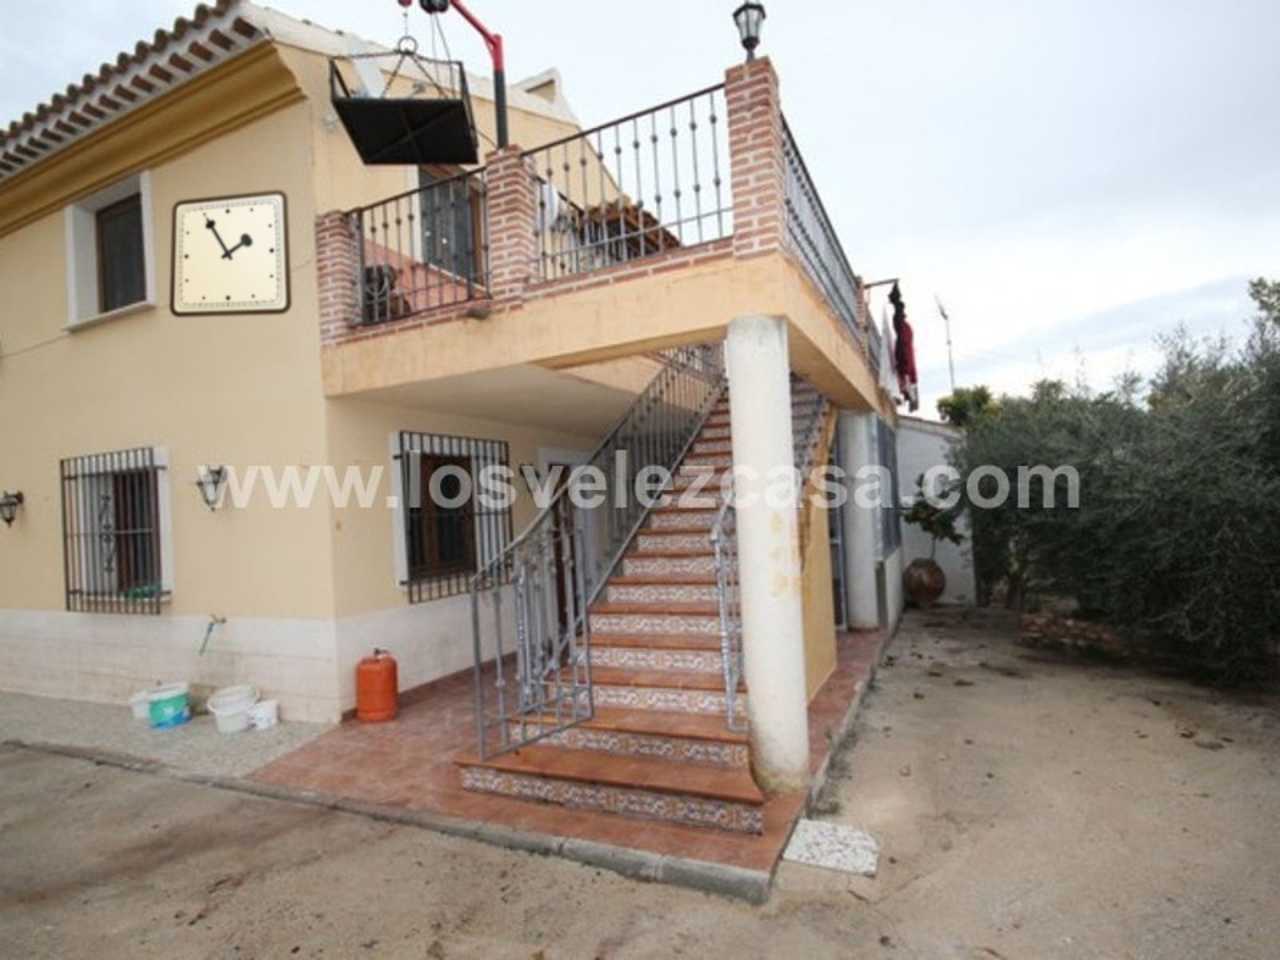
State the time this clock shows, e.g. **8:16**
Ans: **1:55**
